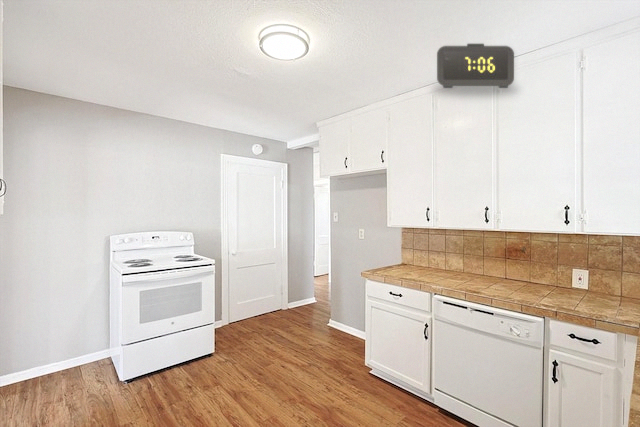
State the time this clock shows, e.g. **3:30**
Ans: **7:06**
